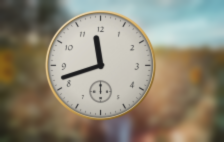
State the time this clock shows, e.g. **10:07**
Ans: **11:42**
